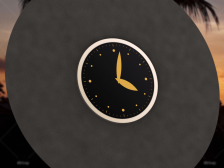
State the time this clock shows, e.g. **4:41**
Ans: **4:02**
